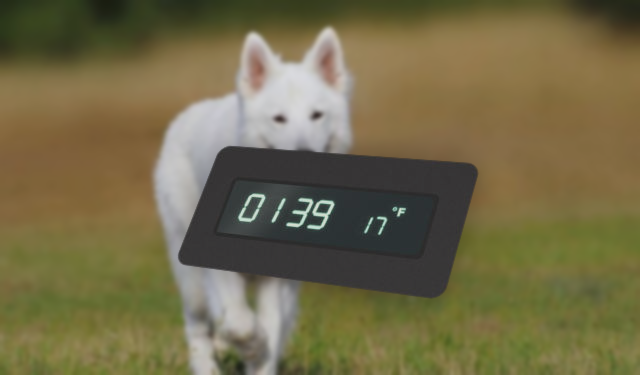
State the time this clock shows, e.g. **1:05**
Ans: **1:39**
